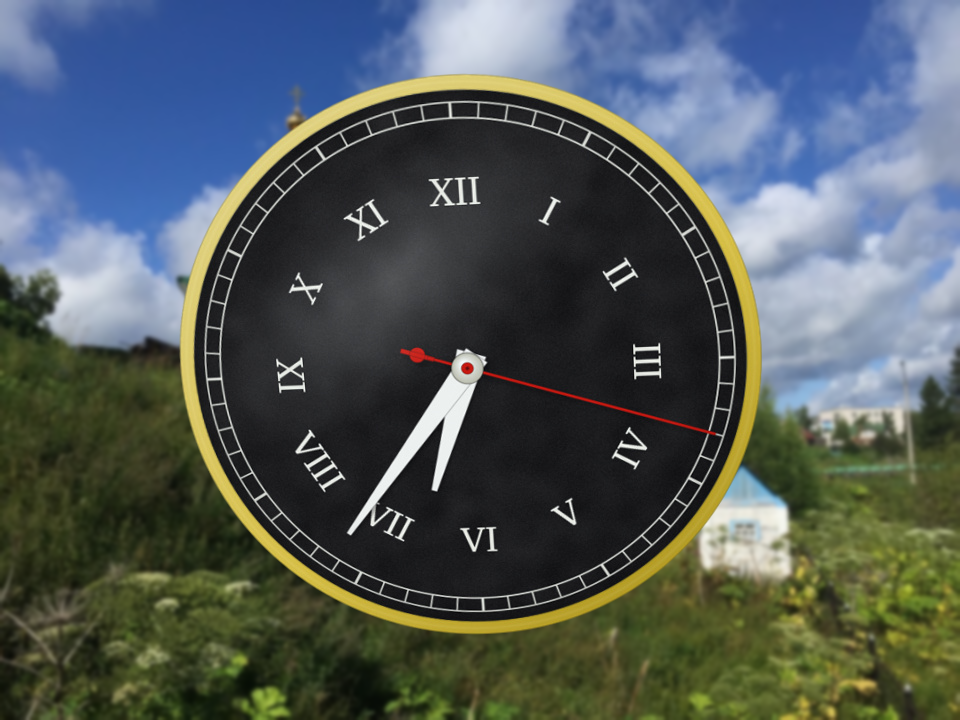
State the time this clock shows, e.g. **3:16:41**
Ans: **6:36:18**
